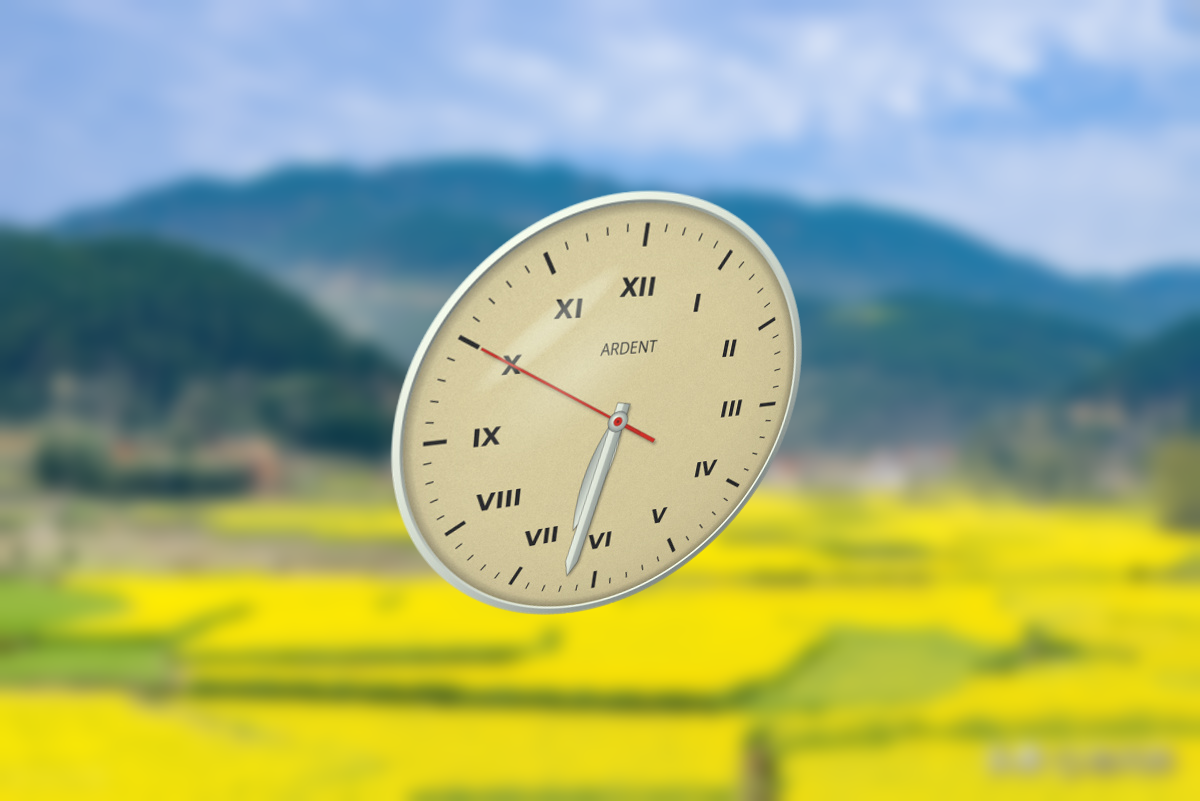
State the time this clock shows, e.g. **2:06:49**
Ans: **6:31:50**
